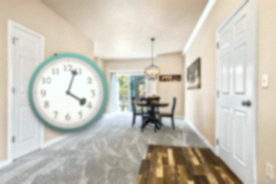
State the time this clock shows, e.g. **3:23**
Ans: **4:03**
